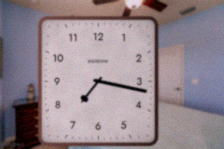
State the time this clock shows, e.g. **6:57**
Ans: **7:17**
